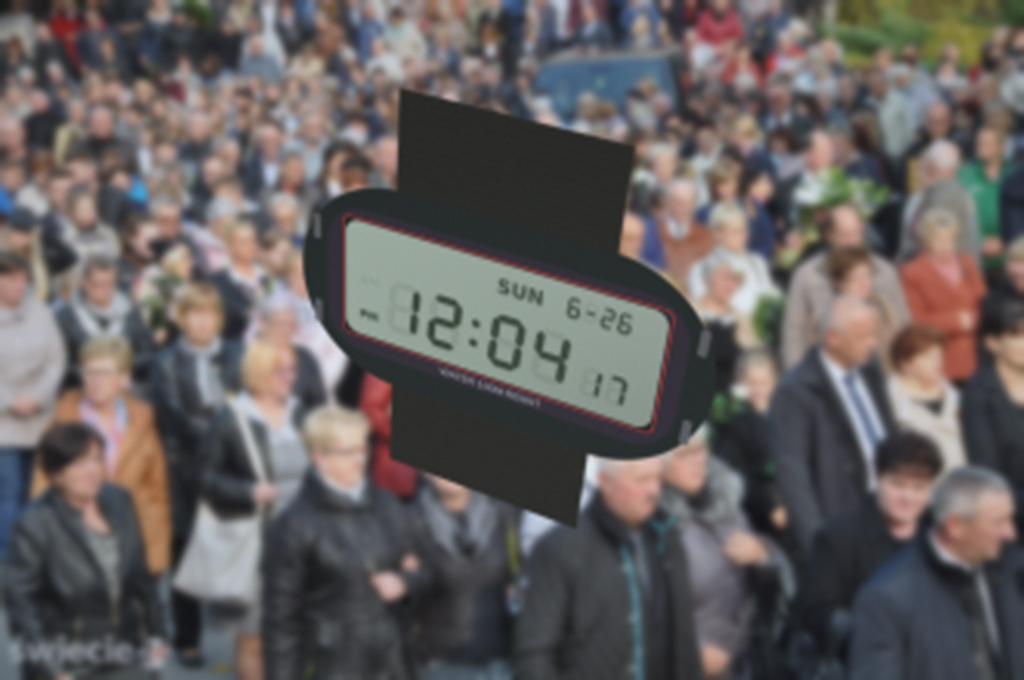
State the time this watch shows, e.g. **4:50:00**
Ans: **12:04:17**
